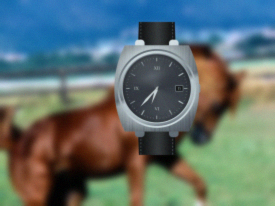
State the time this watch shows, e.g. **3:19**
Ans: **6:37**
